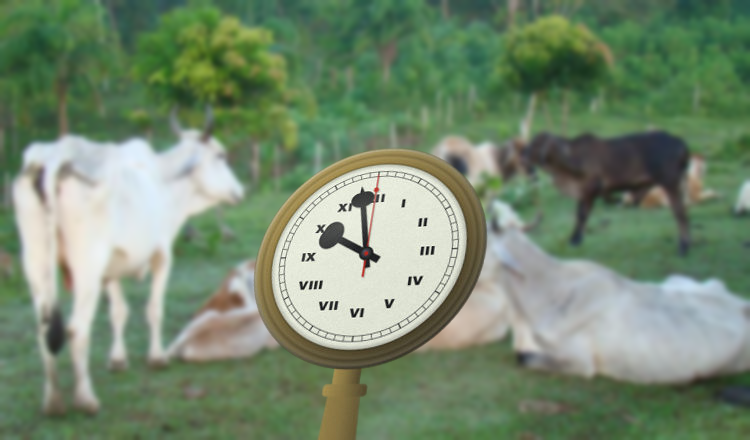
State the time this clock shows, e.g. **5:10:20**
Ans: **9:58:00**
